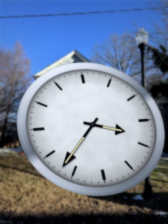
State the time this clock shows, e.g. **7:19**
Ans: **3:37**
